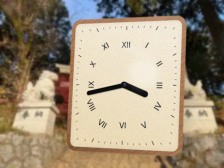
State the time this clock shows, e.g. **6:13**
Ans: **3:43**
